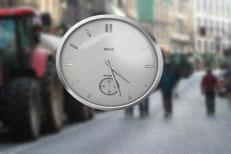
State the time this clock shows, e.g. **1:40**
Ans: **4:27**
